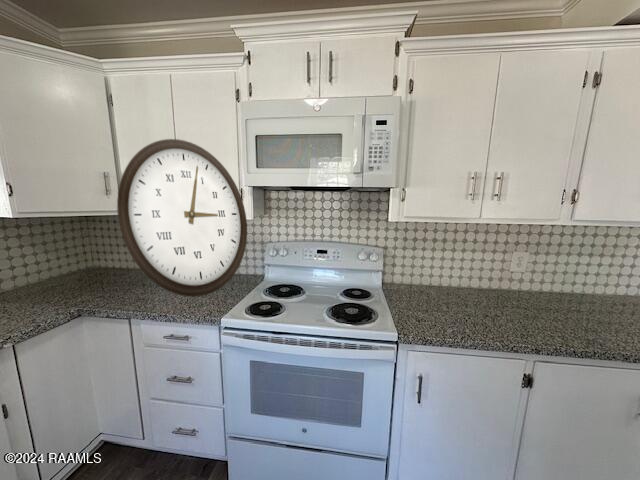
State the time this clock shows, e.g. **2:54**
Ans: **3:03**
